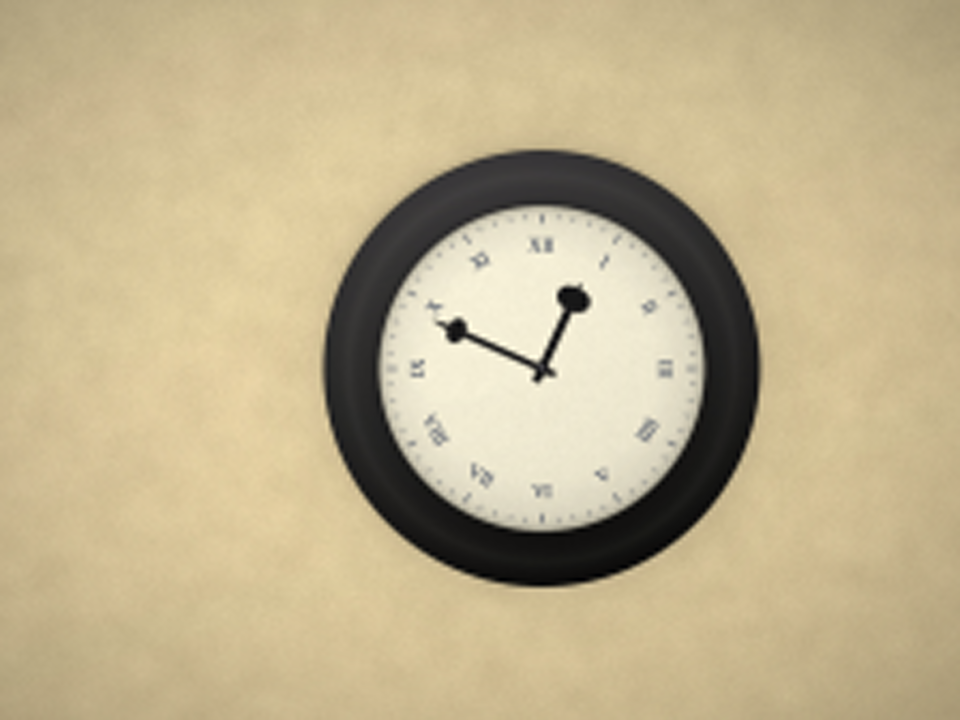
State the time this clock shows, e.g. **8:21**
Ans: **12:49**
